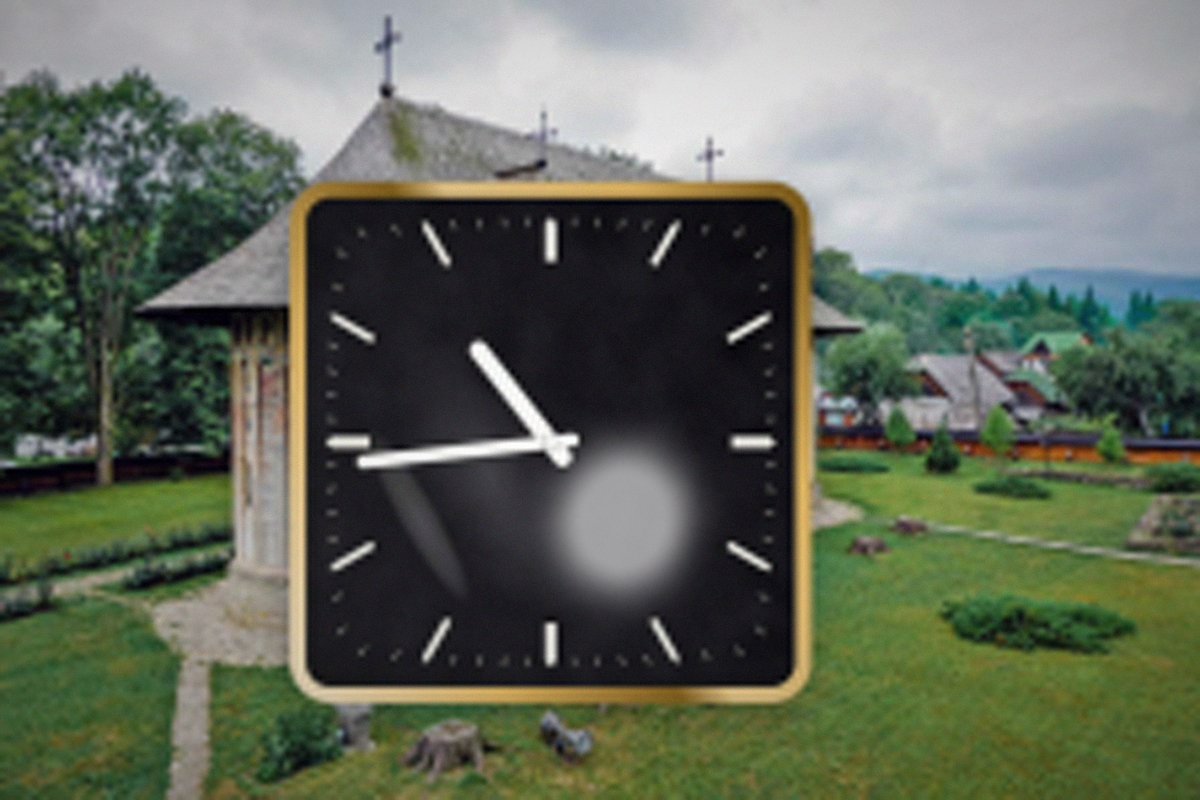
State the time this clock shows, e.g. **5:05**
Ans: **10:44**
